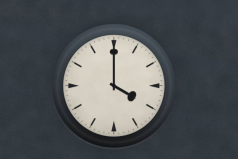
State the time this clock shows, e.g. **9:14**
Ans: **4:00**
